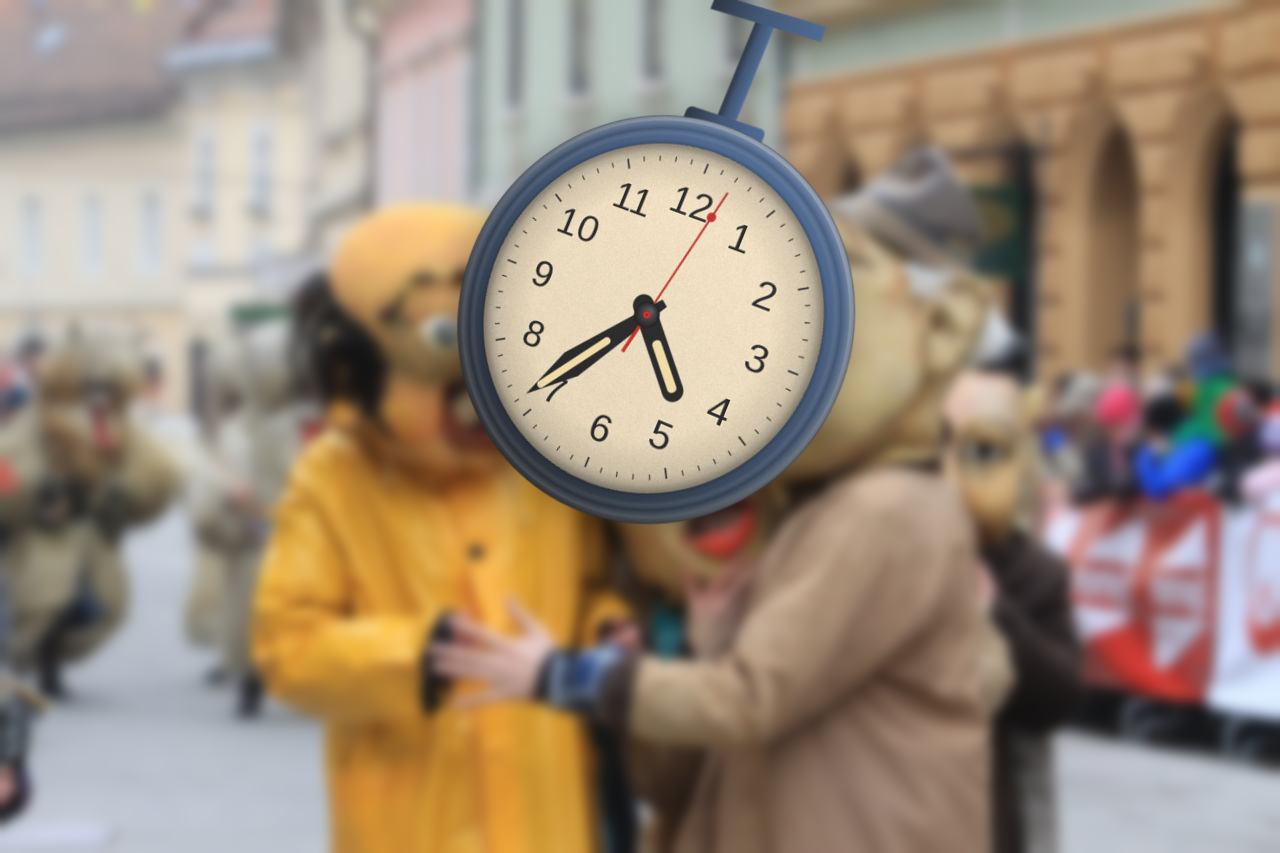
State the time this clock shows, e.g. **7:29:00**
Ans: **4:36:02**
